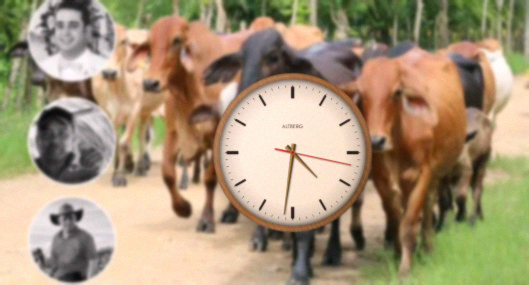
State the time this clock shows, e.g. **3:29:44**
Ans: **4:31:17**
